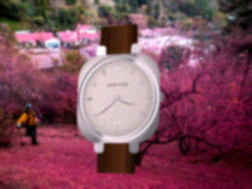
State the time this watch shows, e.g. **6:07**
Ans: **3:39**
